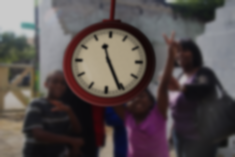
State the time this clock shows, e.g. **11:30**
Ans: **11:26**
